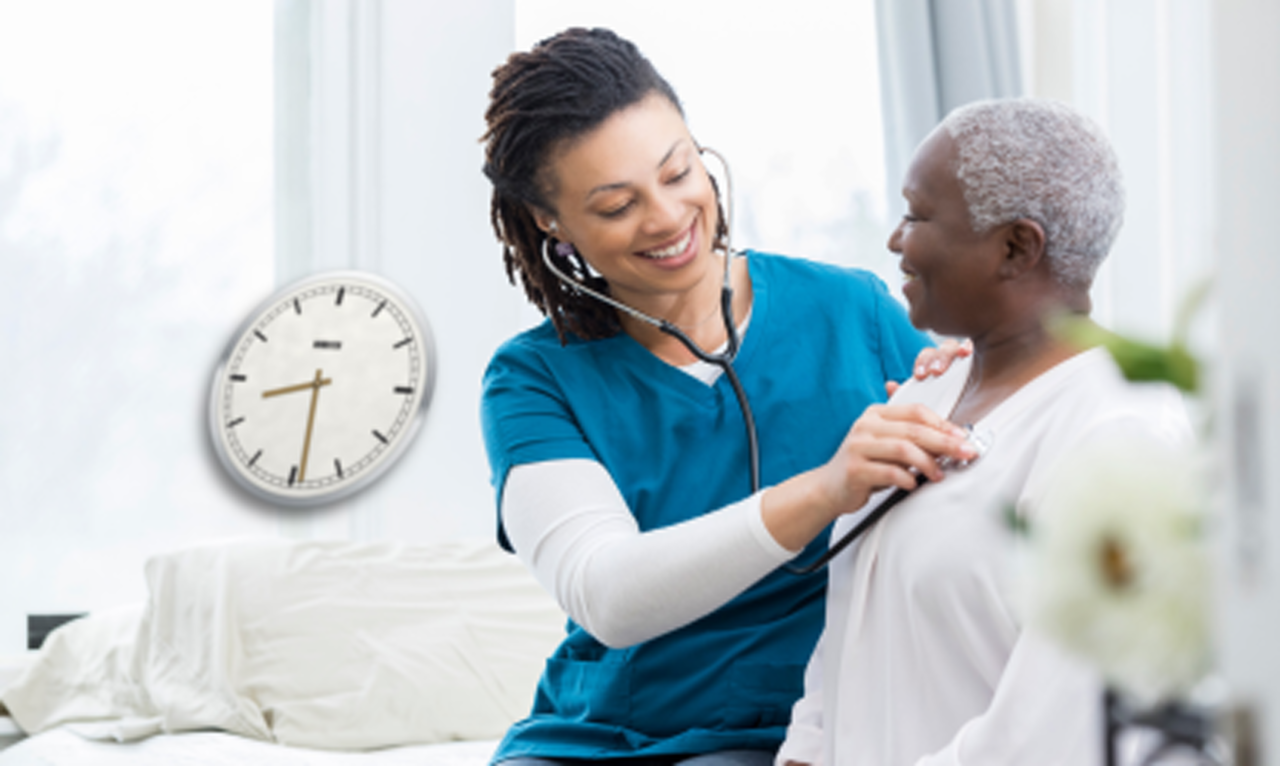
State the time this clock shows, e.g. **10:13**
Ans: **8:29**
